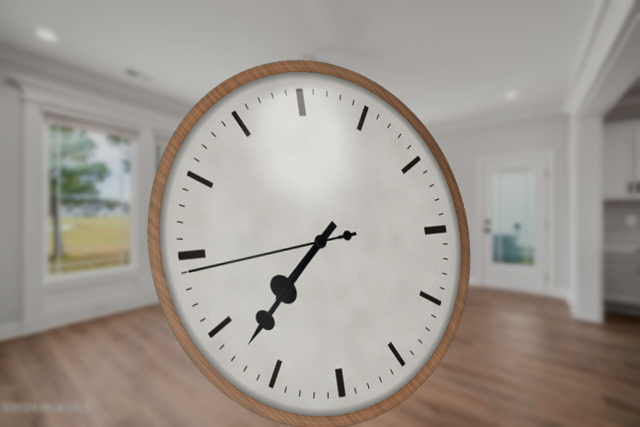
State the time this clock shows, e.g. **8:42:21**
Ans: **7:37:44**
